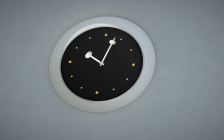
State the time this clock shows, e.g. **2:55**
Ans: **10:03**
